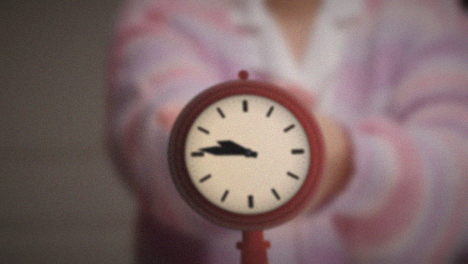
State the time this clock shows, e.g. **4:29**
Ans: **9:46**
